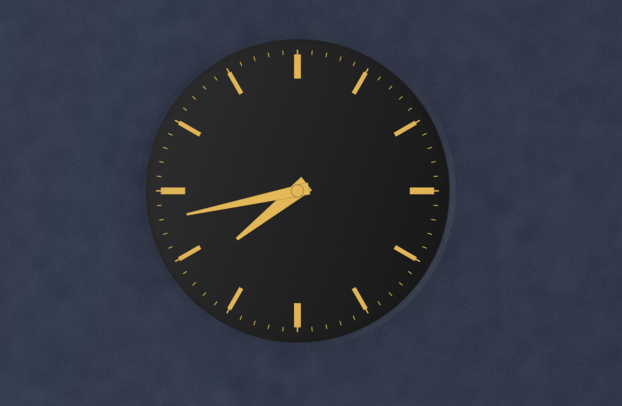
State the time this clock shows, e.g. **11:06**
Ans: **7:43**
